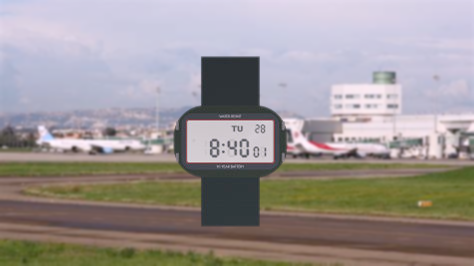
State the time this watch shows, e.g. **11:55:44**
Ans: **8:40:01**
